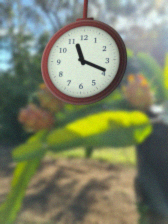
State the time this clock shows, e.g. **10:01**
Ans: **11:19**
